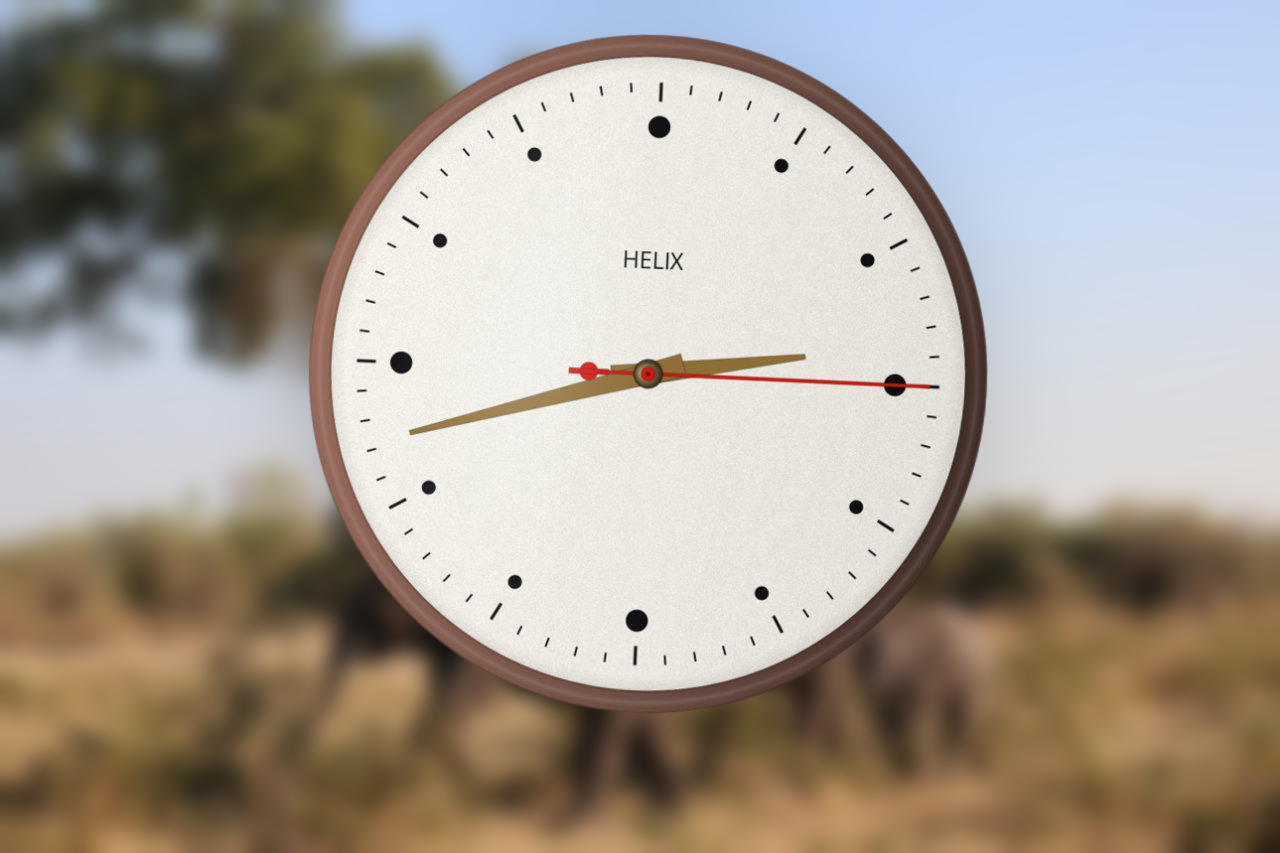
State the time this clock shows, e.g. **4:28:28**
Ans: **2:42:15**
